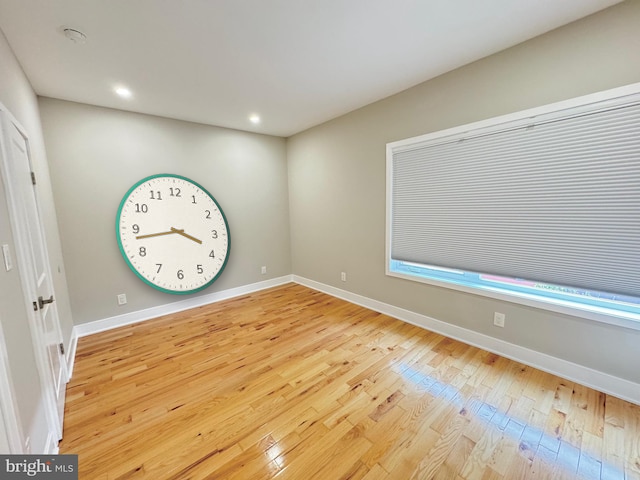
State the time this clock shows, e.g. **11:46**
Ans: **3:43**
